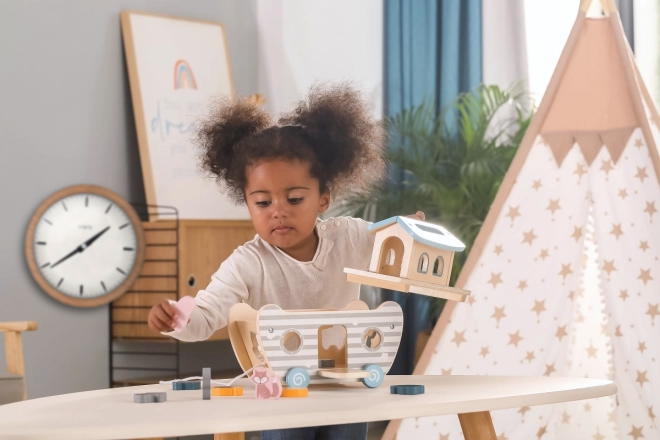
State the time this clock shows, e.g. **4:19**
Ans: **1:39**
